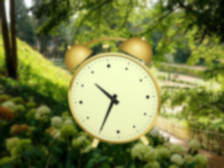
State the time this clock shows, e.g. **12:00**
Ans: **10:35**
